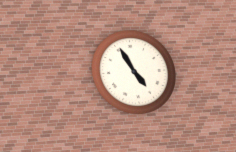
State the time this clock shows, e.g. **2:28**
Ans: **4:56**
